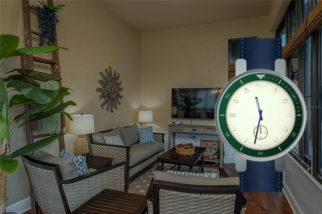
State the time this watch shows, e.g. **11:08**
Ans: **11:32**
